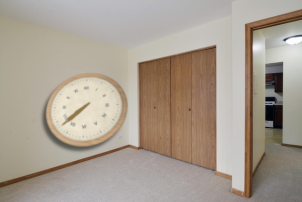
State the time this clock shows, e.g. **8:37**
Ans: **7:38**
